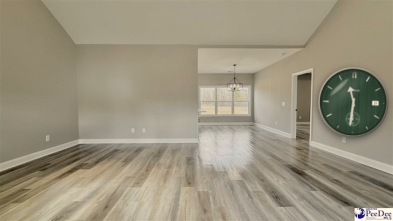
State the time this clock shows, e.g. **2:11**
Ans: **11:31**
